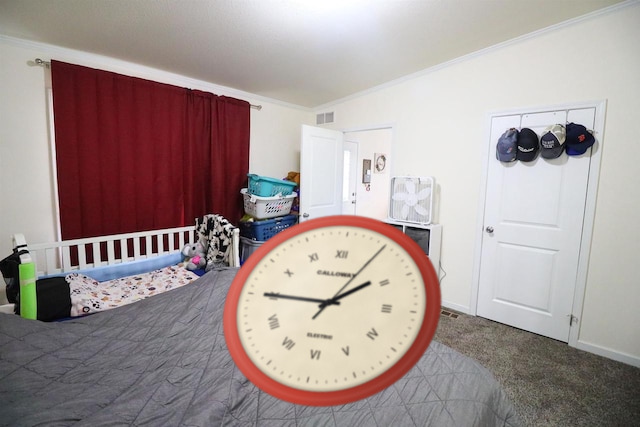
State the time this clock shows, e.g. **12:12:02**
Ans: **1:45:05**
